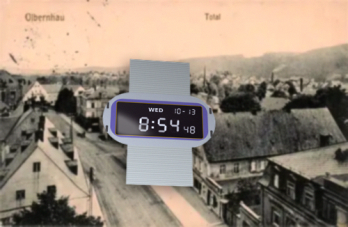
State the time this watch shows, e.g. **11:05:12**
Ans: **8:54:48**
